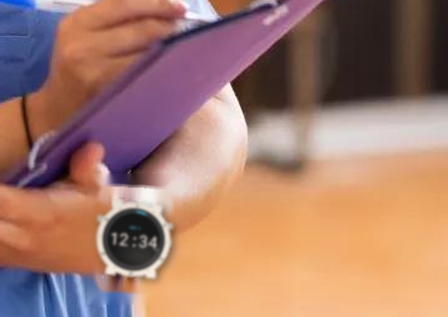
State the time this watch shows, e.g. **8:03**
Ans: **12:34**
